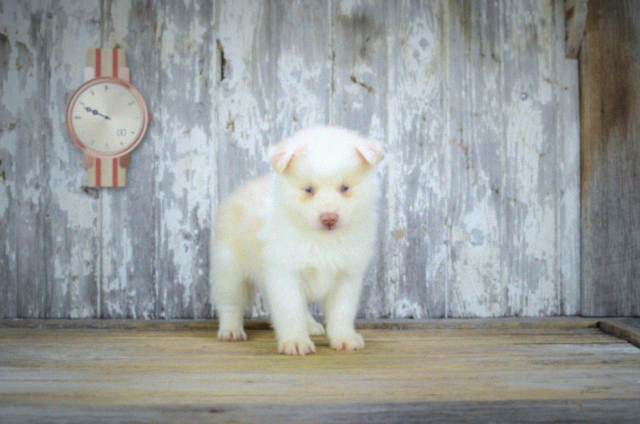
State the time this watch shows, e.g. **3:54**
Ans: **9:49**
